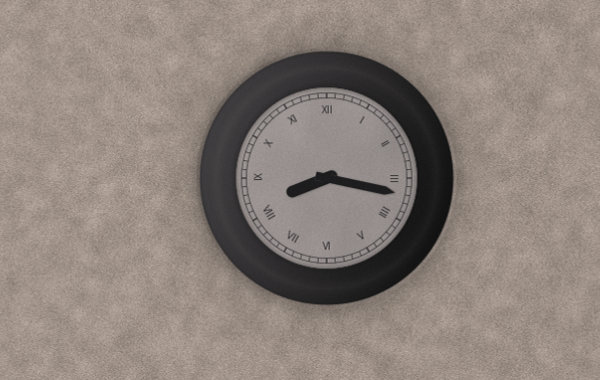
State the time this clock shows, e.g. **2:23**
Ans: **8:17**
